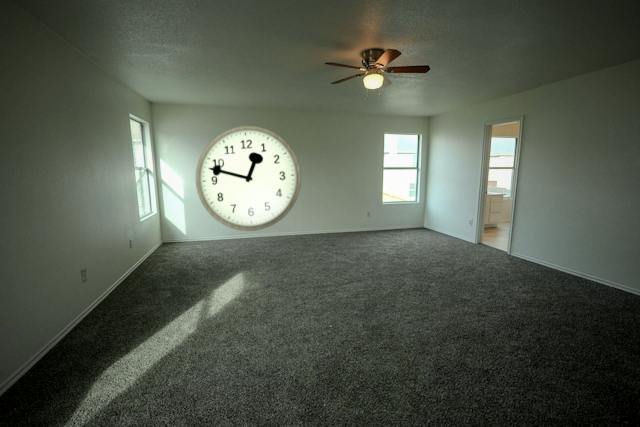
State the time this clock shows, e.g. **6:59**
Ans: **12:48**
